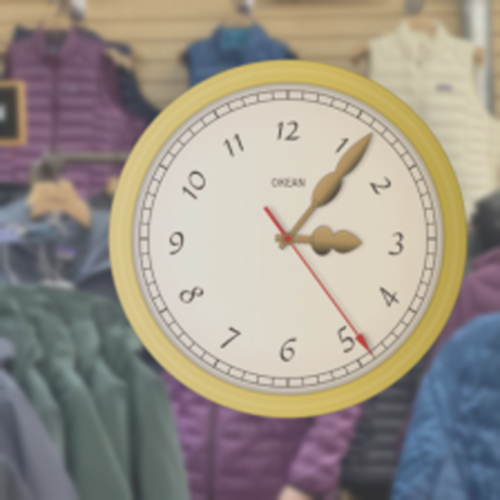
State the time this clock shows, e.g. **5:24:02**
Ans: **3:06:24**
